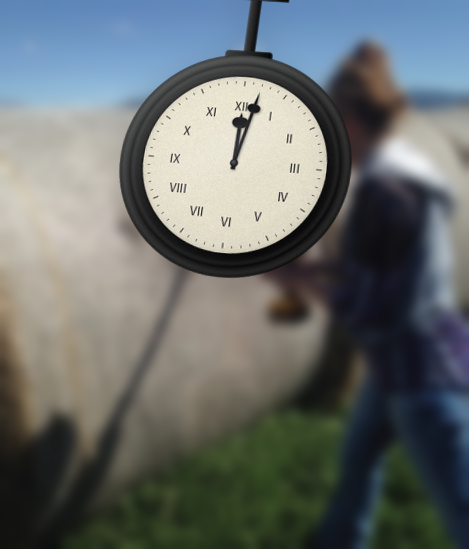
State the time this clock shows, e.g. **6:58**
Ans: **12:02**
